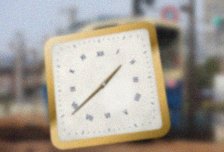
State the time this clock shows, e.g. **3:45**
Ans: **1:39**
